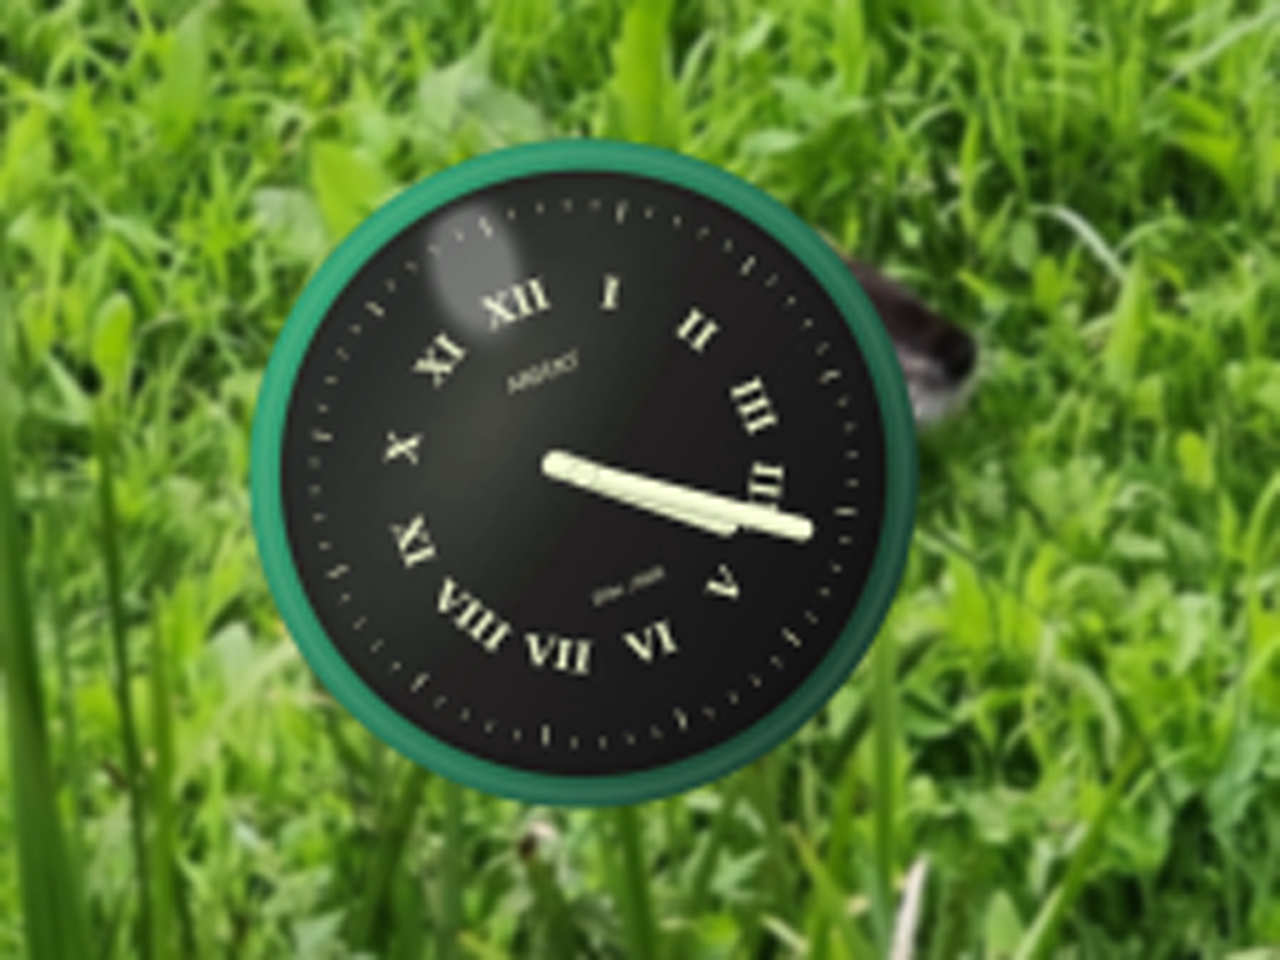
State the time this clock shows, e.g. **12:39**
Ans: **4:21**
